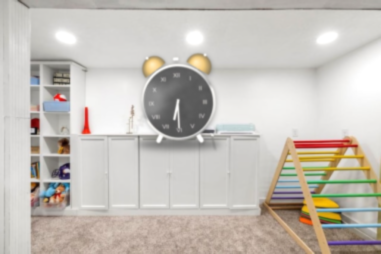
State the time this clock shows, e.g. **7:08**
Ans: **6:30**
